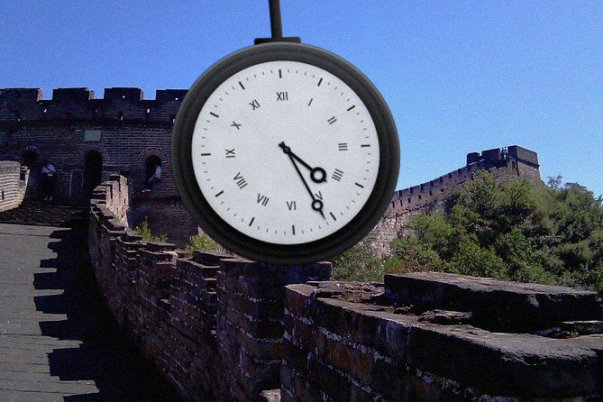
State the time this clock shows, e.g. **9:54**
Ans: **4:26**
